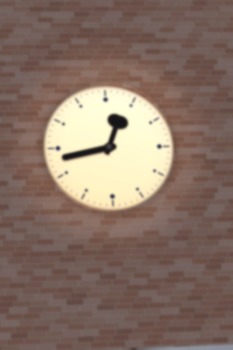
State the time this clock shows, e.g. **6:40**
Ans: **12:43**
